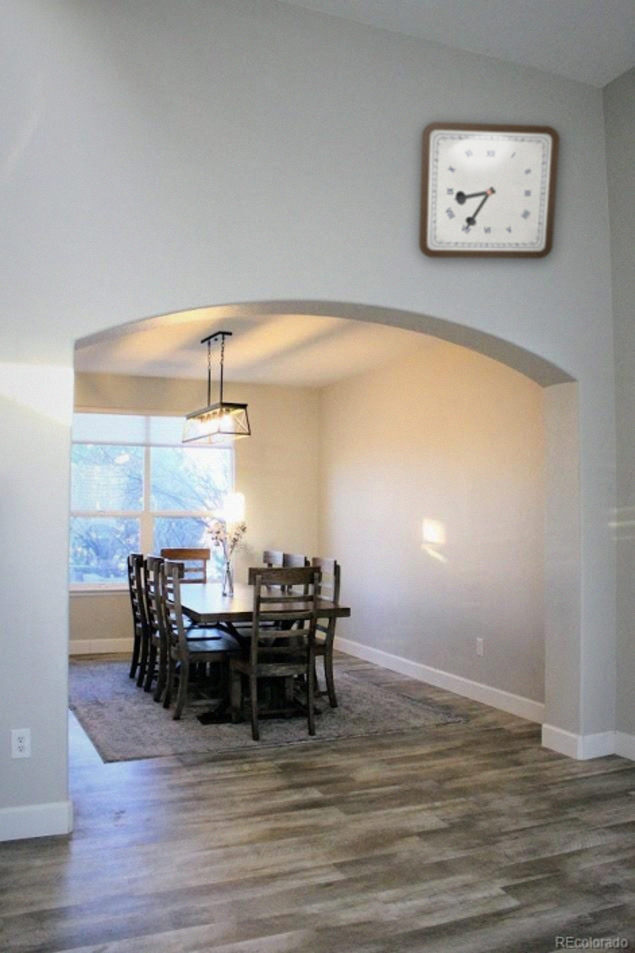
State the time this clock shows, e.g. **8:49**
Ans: **8:35**
